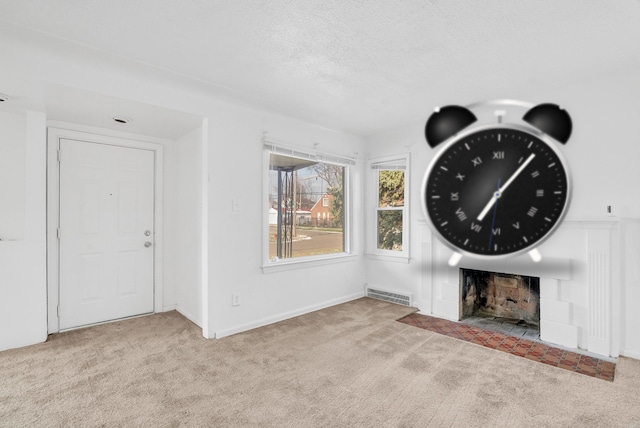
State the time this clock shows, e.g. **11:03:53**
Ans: **7:06:31**
